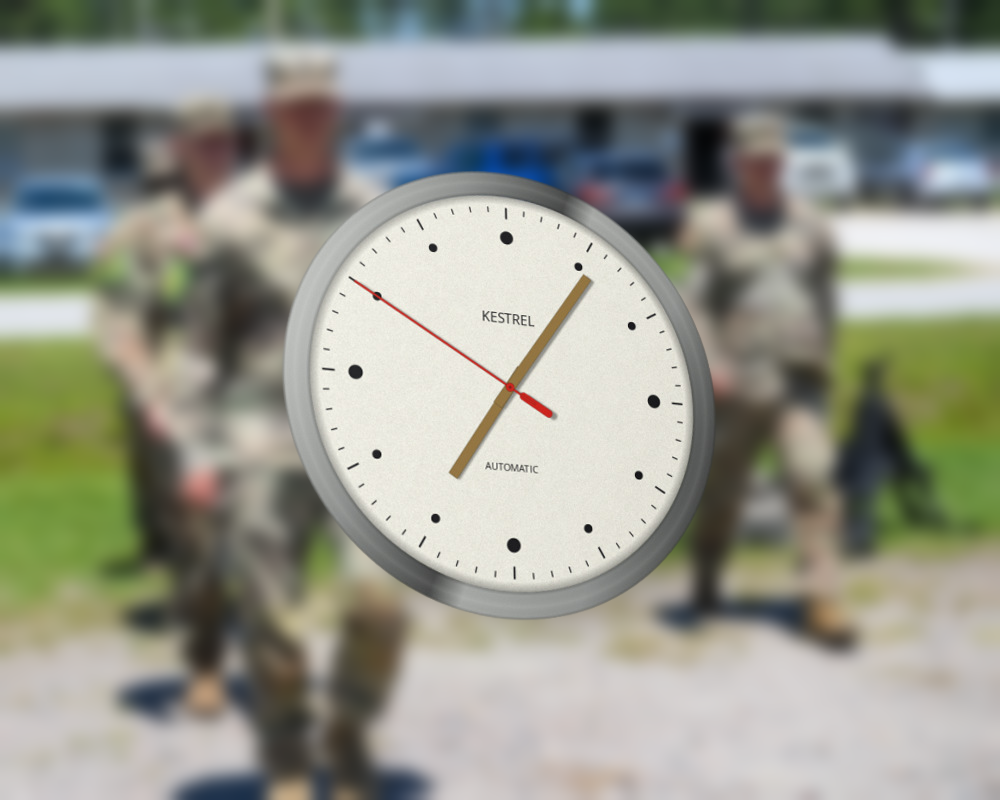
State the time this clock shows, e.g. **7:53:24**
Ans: **7:05:50**
